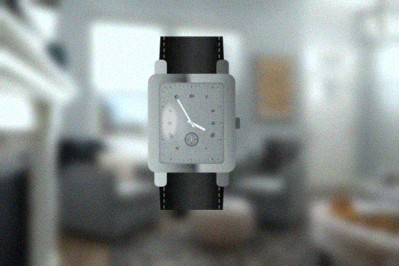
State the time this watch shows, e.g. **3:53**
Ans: **3:55**
